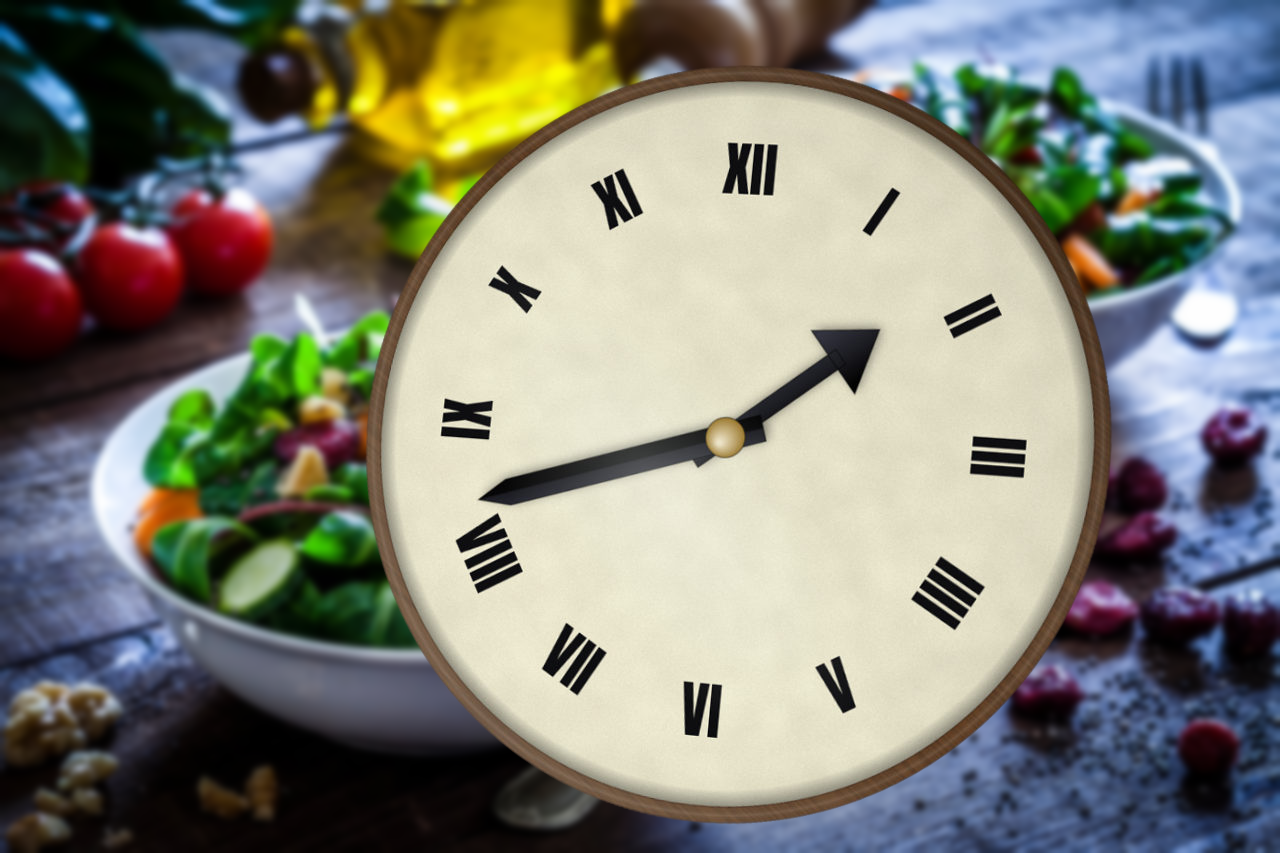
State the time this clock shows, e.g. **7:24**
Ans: **1:42**
